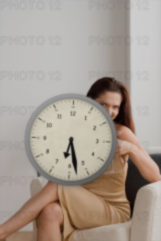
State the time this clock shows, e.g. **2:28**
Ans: **6:28**
